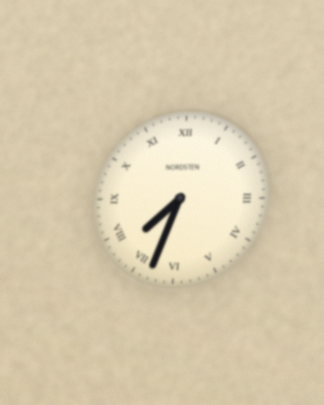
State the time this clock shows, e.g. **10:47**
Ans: **7:33**
